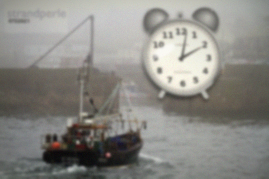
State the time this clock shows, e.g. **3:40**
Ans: **2:02**
